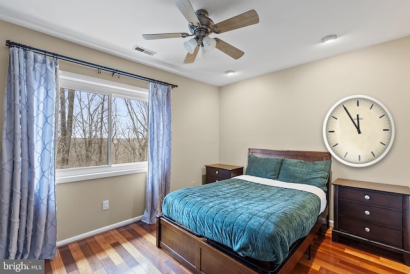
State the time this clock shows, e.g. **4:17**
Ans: **11:55**
